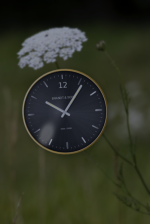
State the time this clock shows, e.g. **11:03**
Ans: **10:06**
